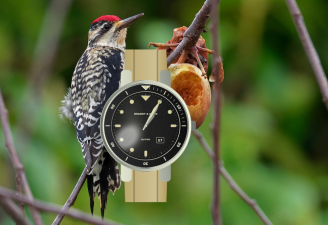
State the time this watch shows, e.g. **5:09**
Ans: **1:05**
